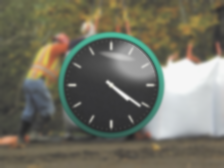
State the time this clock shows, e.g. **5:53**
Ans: **4:21**
